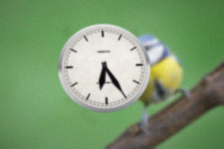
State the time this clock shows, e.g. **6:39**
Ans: **6:25**
